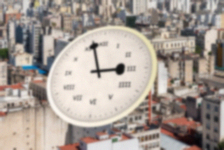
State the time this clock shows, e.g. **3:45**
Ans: **2:57**
